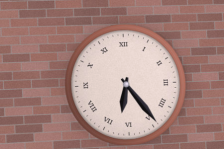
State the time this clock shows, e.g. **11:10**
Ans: **6:24**
